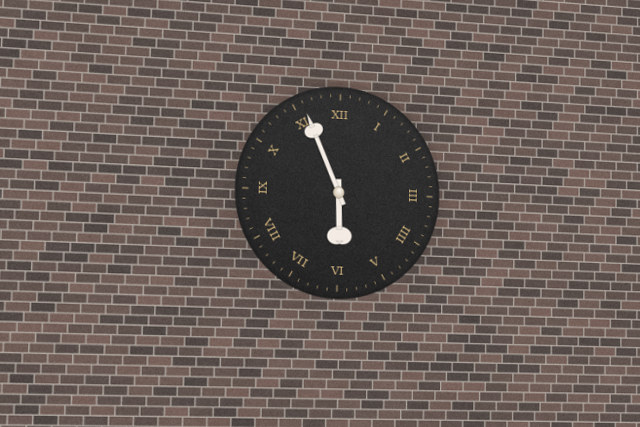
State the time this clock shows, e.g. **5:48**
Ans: **5:56**
